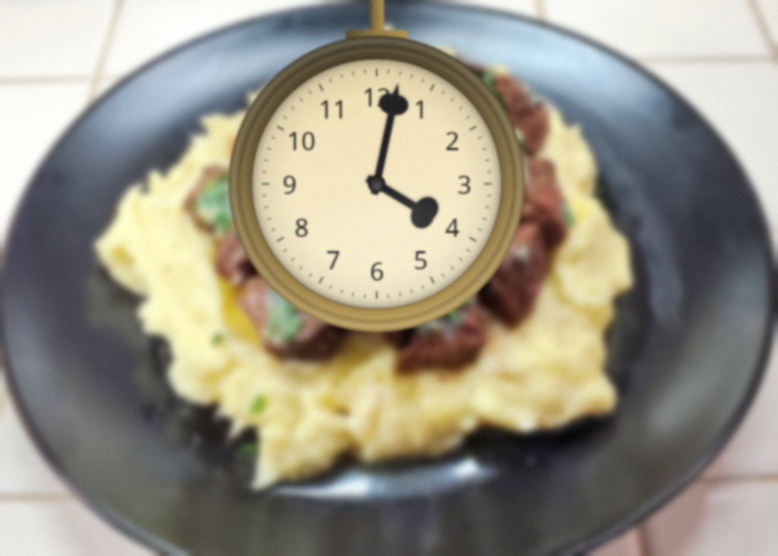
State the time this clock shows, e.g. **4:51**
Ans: **4:02**
